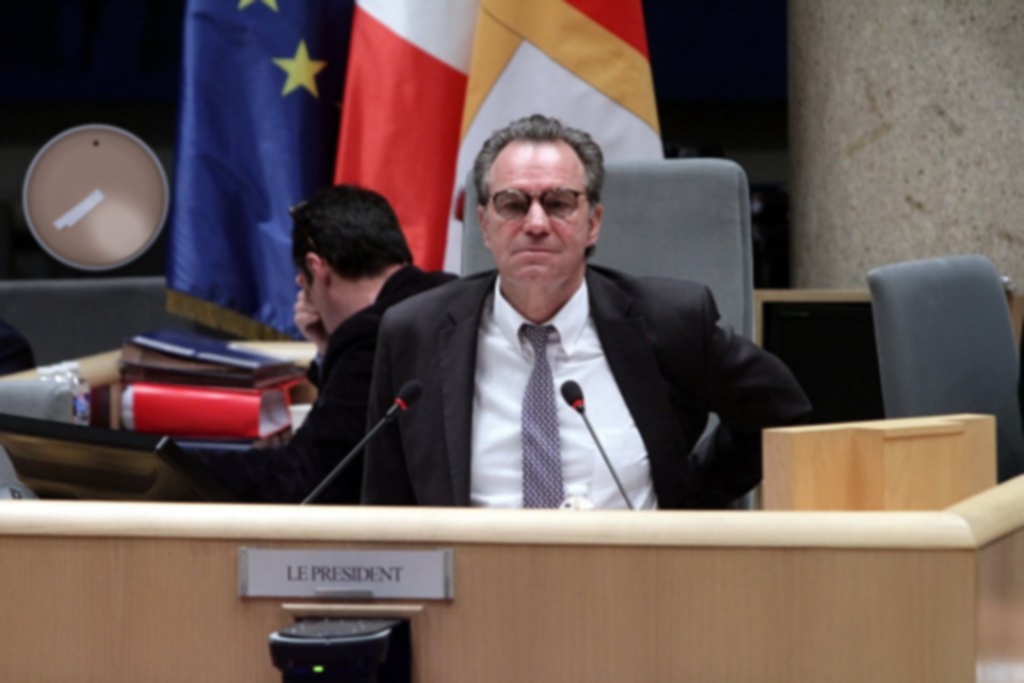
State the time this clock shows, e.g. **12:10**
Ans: **7:39**
